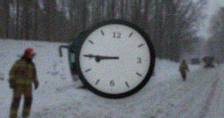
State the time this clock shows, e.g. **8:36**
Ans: **8:45**
